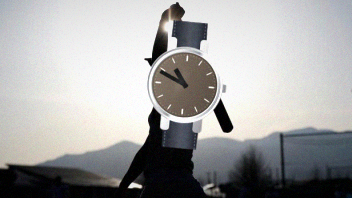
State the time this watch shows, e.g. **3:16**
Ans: **10:49**
